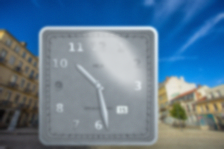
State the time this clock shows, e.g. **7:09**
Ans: **10:28**
